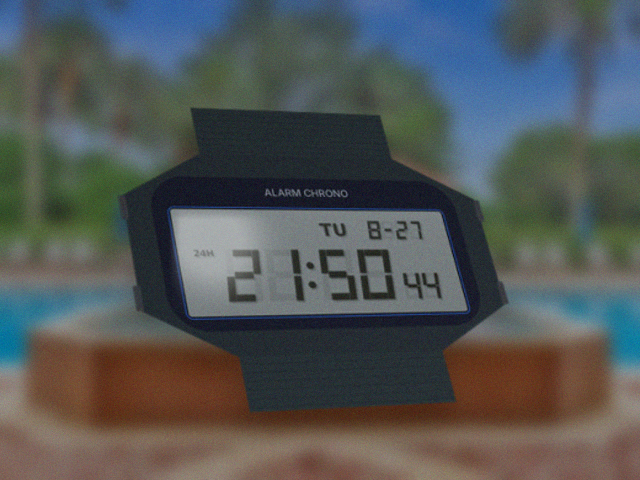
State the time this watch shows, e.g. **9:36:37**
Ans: **21:50:44**
